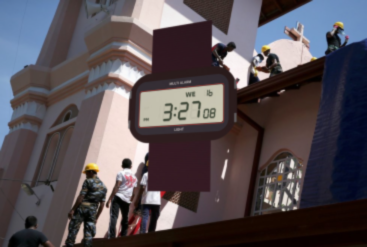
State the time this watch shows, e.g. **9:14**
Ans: **3:27**
